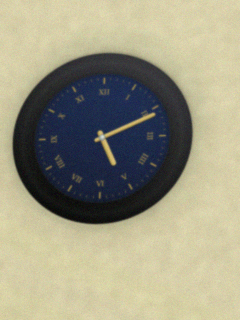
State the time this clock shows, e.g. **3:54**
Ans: **5:11**
